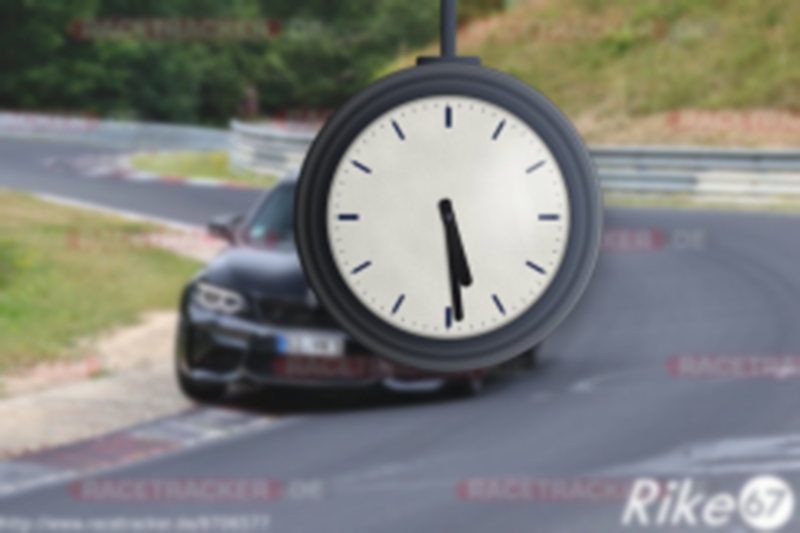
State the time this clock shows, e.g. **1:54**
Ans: **5:29**
